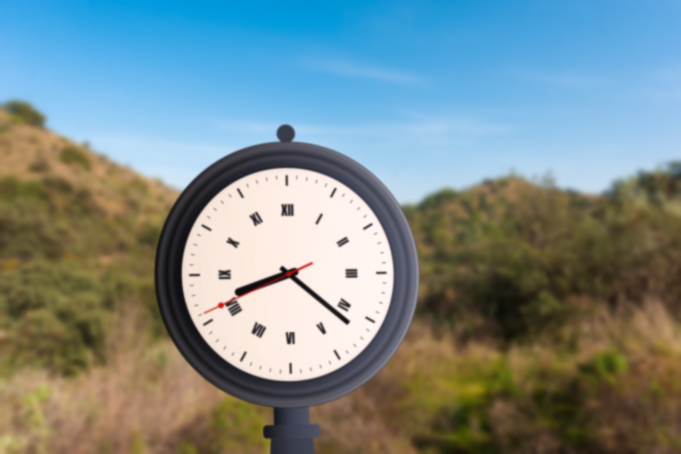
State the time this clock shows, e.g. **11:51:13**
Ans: **8:21:41**
